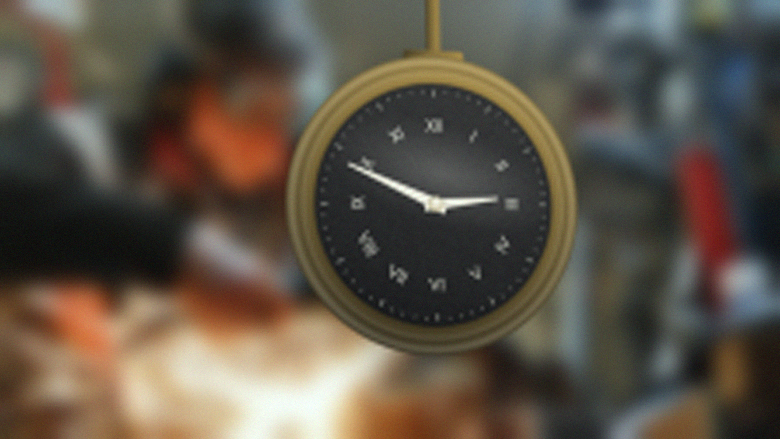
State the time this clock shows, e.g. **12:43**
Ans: **2:49**
